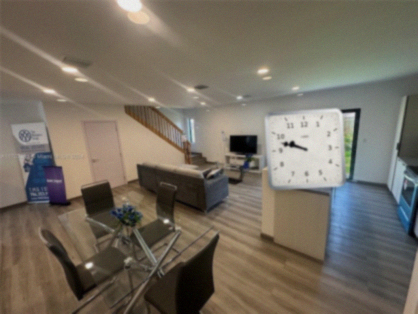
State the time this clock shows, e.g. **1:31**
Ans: **9:48**
